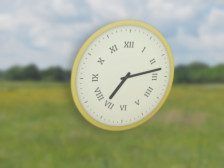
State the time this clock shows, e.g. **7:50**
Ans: **7:13**
